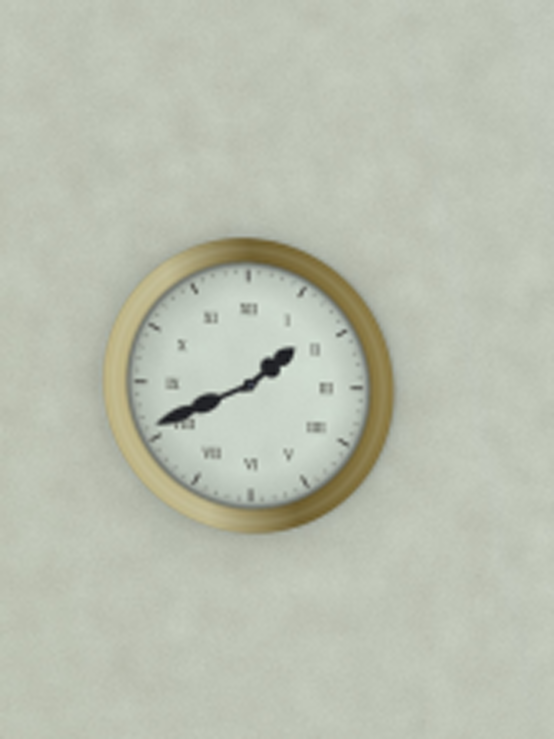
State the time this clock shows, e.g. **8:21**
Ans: **1:41**
